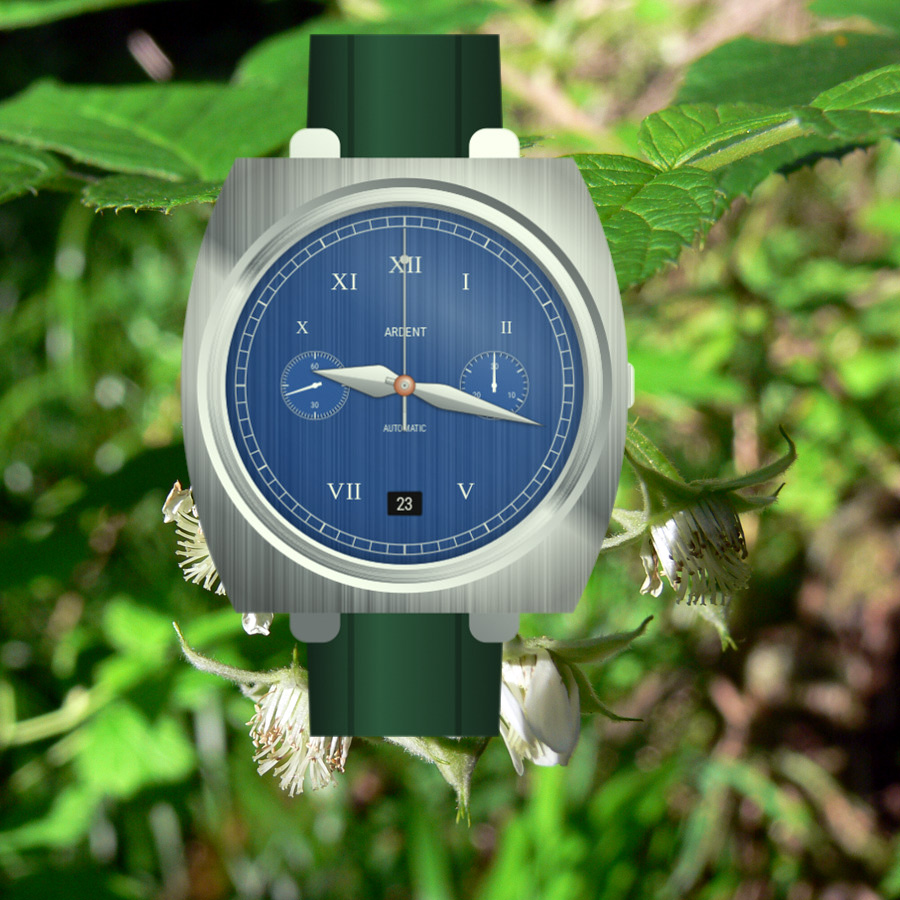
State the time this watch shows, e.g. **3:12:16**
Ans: **9:17:42**
